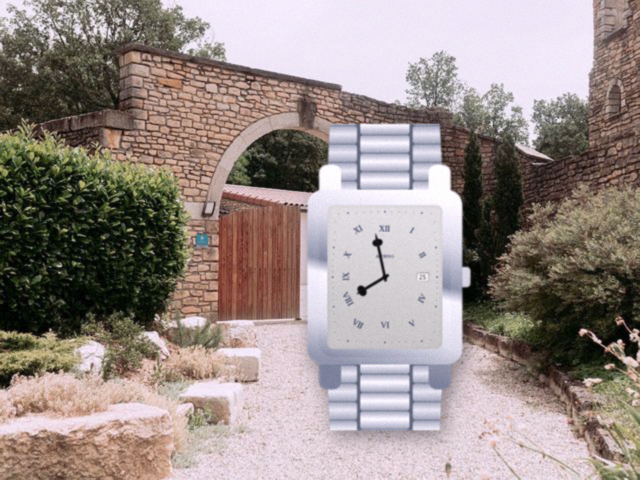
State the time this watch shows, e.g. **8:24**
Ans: **7:58**
